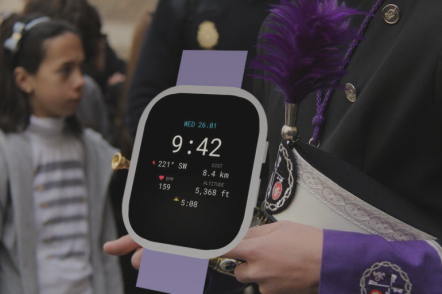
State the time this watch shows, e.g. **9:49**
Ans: **9:42**
